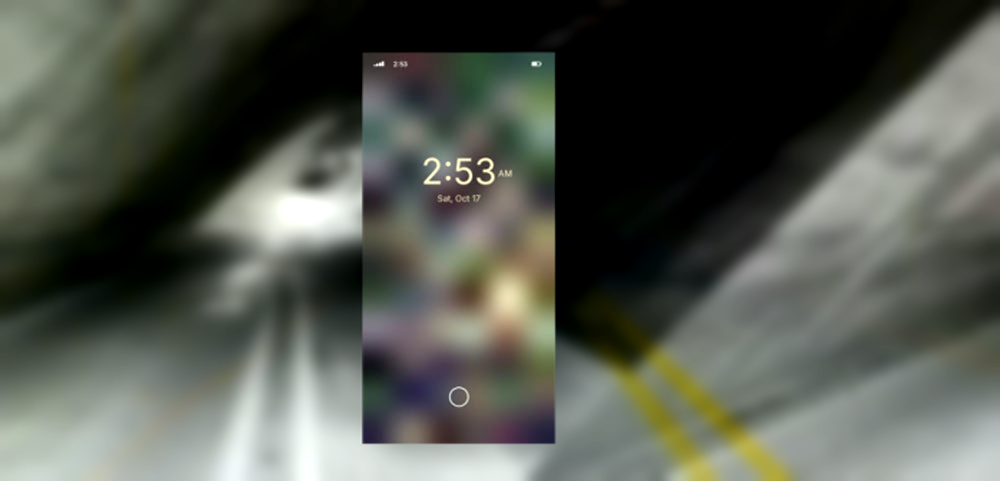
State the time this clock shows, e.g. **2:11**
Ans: **2:53**
